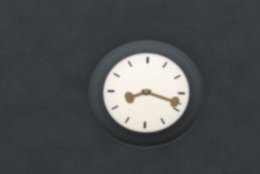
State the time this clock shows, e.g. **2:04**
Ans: **8:18**
